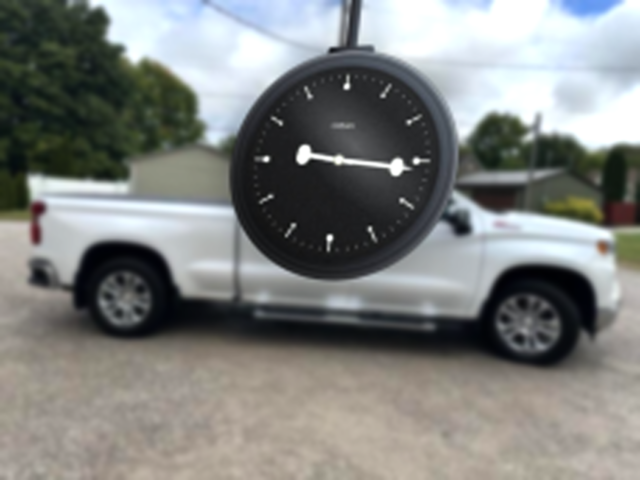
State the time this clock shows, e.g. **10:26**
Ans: **9:16**
